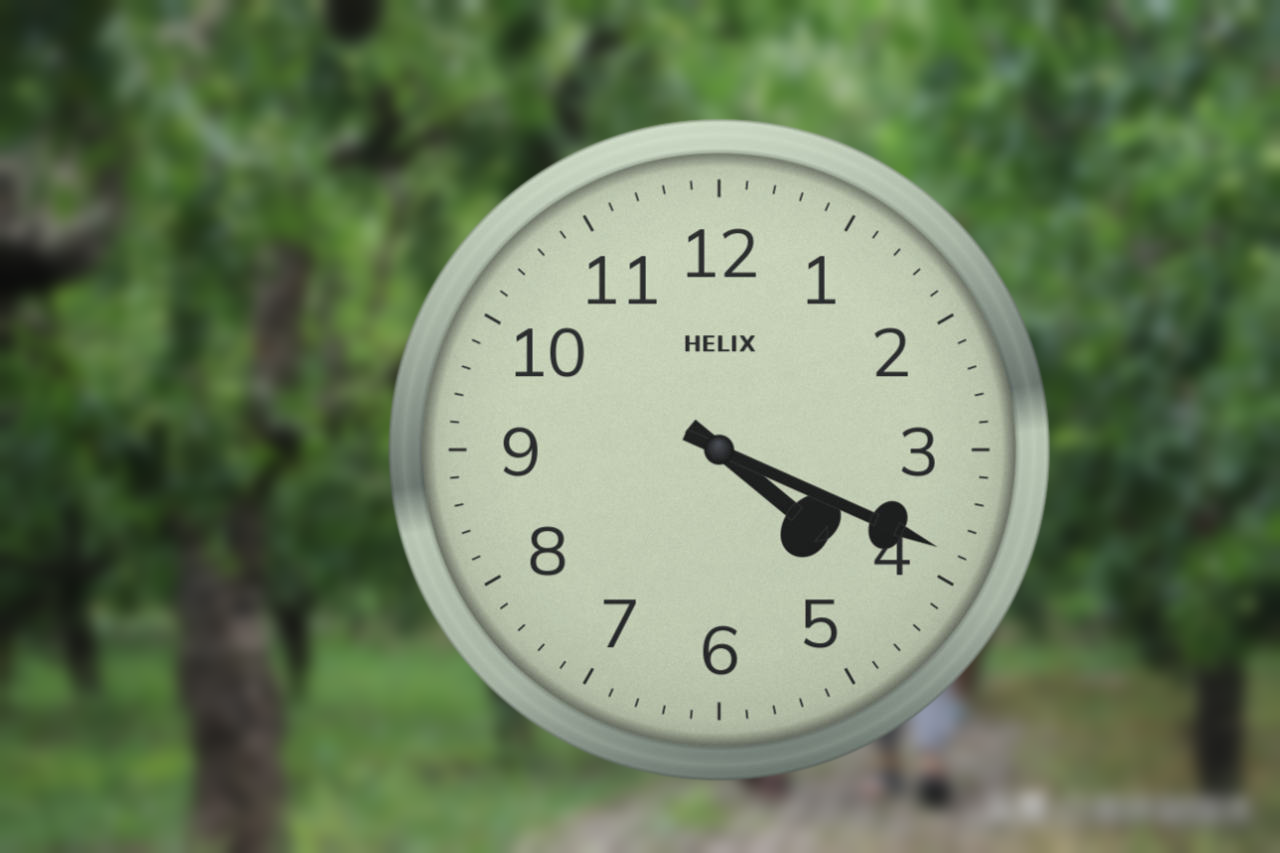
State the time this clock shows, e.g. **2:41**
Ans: **4:19**
